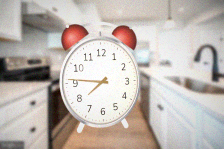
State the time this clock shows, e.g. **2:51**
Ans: **7:46**
